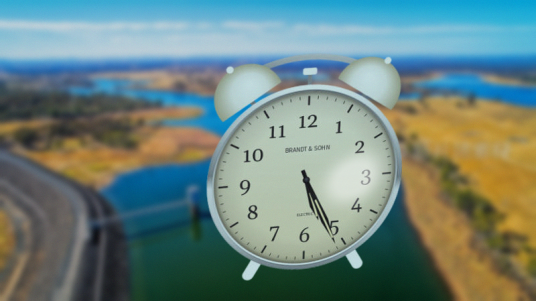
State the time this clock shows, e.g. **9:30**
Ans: **5:26**
